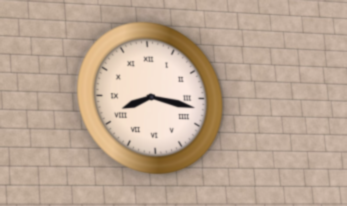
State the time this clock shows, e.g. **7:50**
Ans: **8:17**
